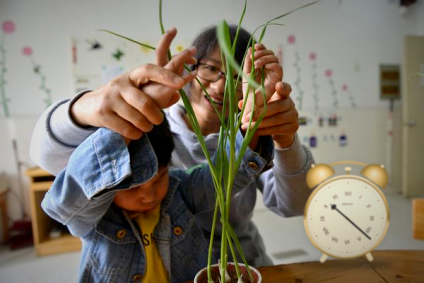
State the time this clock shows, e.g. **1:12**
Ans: **10:22**
